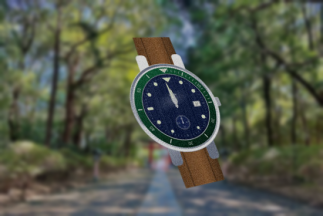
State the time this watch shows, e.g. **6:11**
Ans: **11:59**
